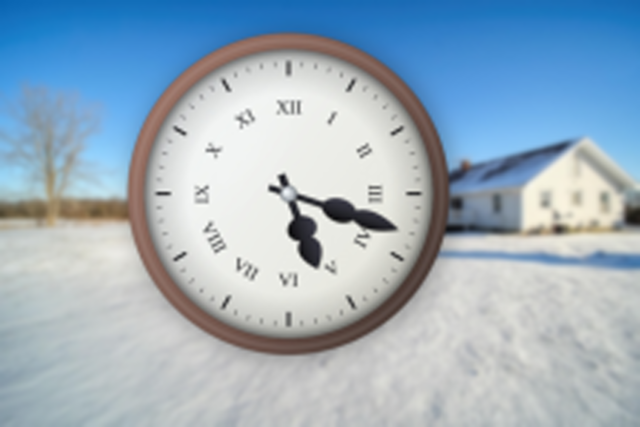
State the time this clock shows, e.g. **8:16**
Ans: **5:18**
